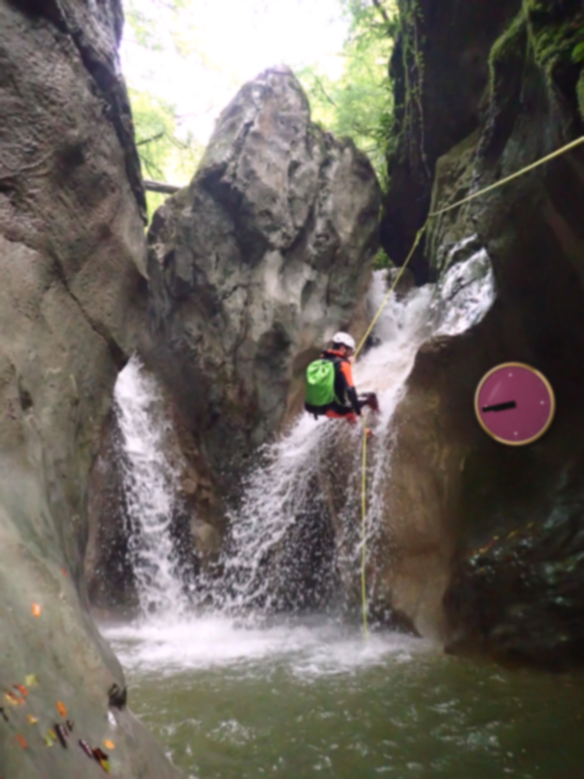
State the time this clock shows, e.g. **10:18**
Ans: **8:44**
